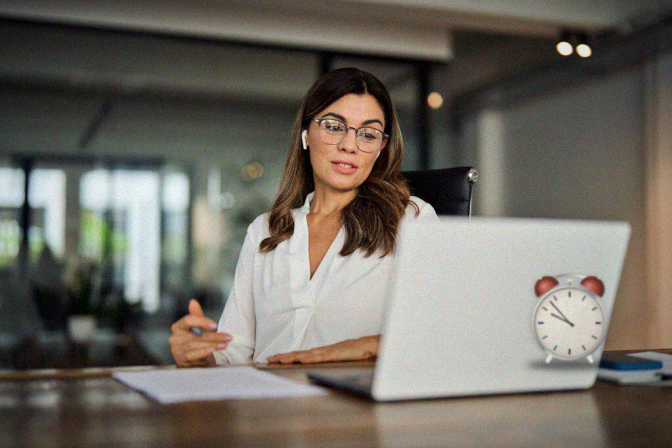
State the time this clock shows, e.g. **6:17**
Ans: **9:53**
